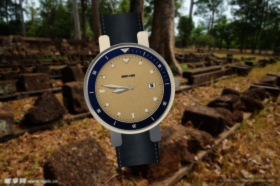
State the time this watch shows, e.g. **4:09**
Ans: **8:47**
